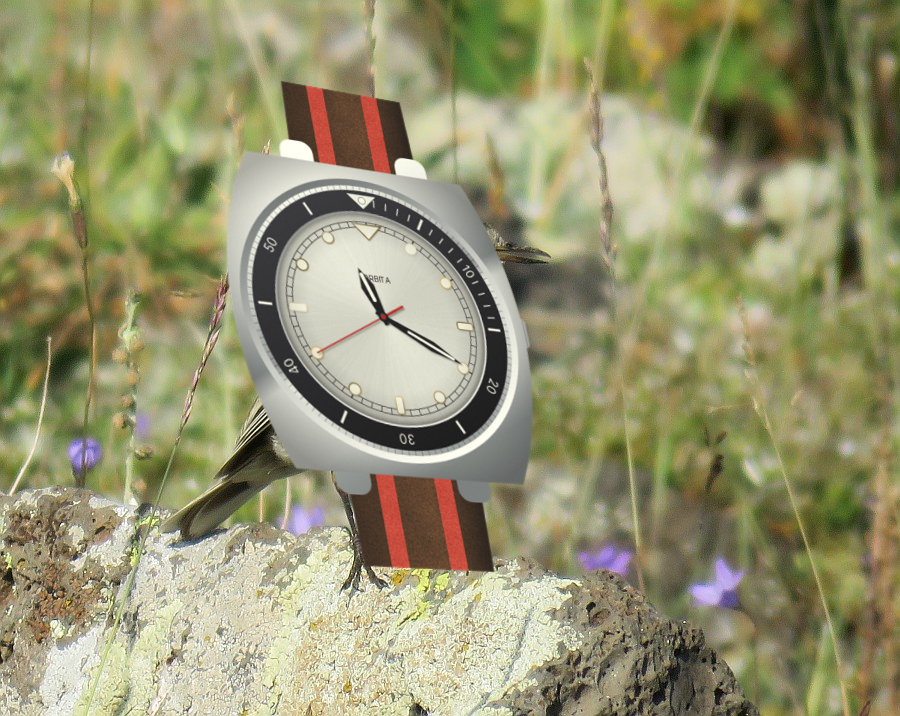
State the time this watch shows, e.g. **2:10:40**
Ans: **11:19:40**
